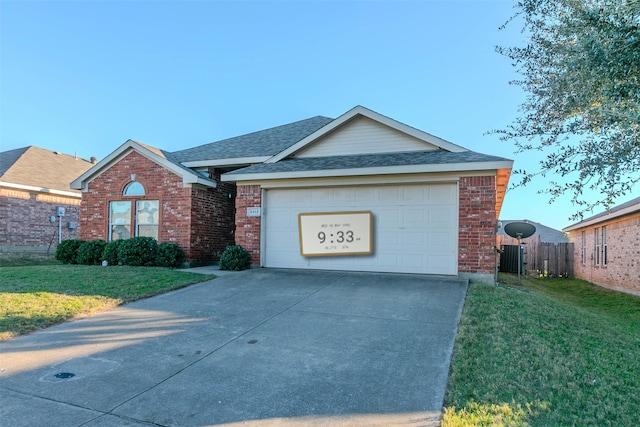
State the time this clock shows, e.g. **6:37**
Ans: **9:33**
